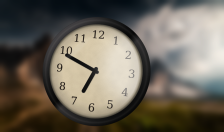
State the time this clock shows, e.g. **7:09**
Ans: **6:49**
